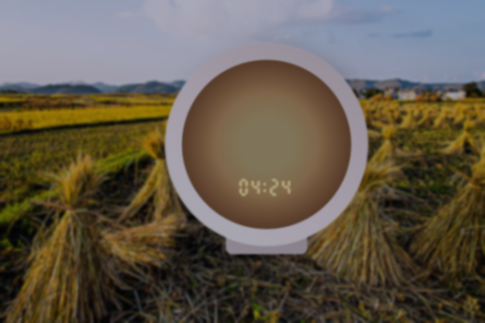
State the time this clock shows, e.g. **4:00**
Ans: **4:24**
